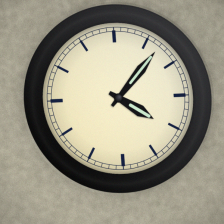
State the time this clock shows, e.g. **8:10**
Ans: **4:07**
